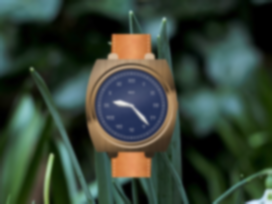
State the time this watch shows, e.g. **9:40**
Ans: **9:23**
